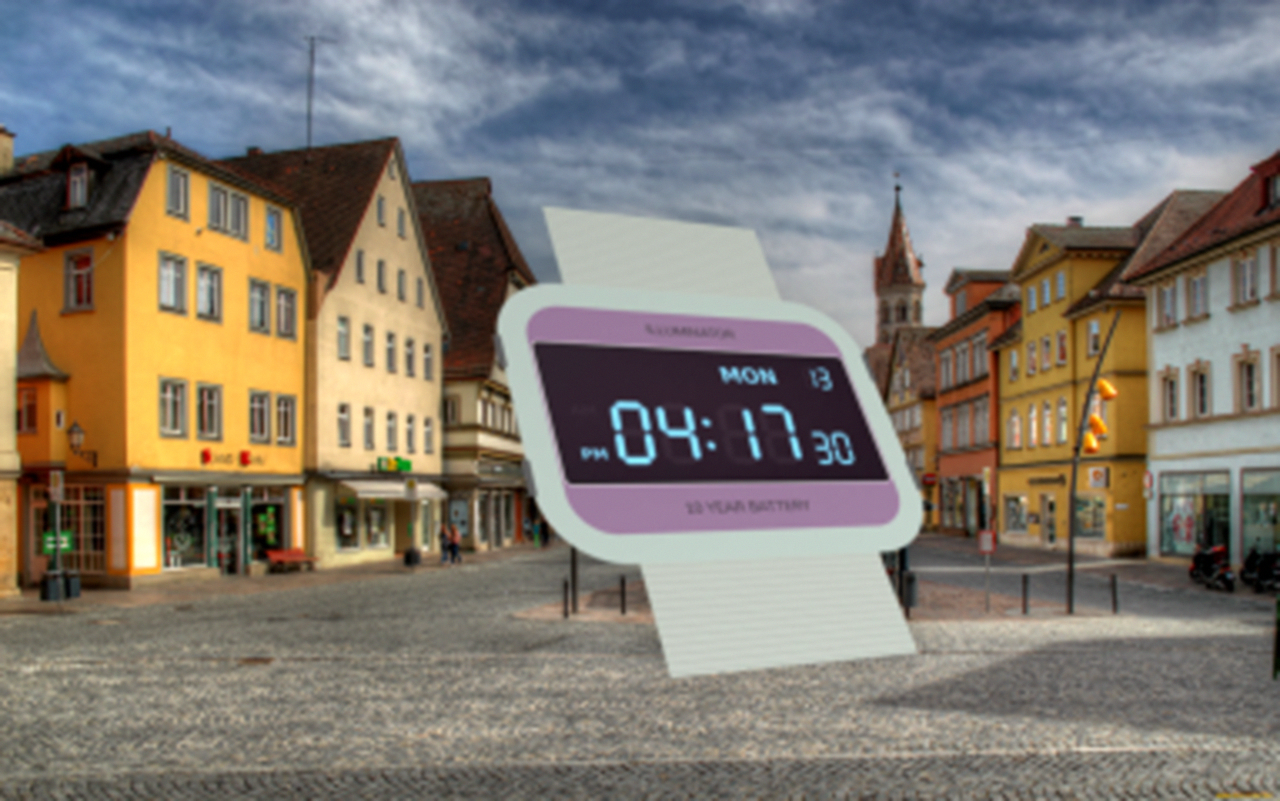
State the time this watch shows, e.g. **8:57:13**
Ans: **4:17:30**
